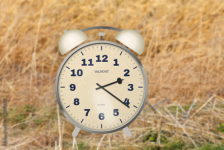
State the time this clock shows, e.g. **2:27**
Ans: **2:21**
